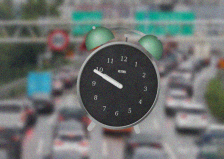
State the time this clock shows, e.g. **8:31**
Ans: **9:49**
